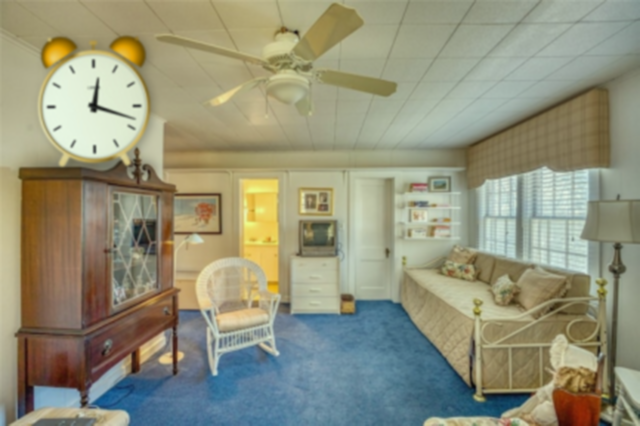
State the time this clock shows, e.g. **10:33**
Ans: **12:18**
